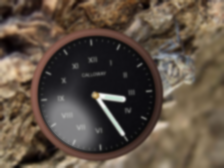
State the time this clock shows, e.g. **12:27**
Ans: **3:25**
